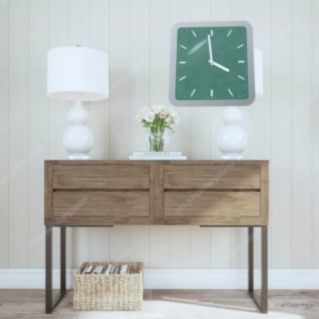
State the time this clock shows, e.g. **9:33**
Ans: **3:59**
